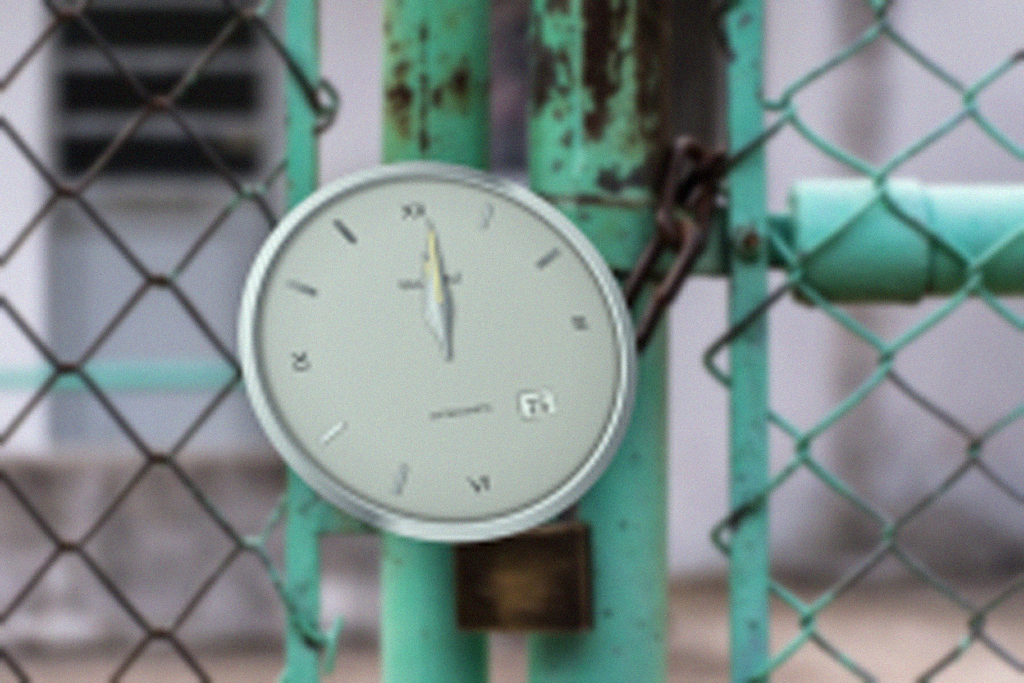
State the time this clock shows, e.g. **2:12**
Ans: **12:01**
